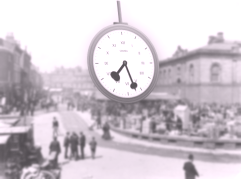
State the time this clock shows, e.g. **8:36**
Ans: **7:27**
